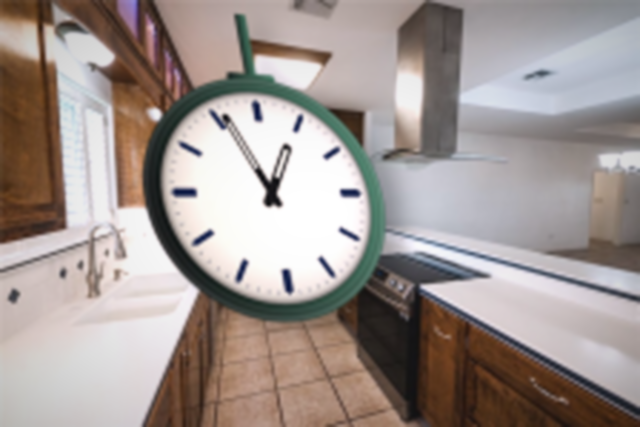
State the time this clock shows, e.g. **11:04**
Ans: **12:56**
